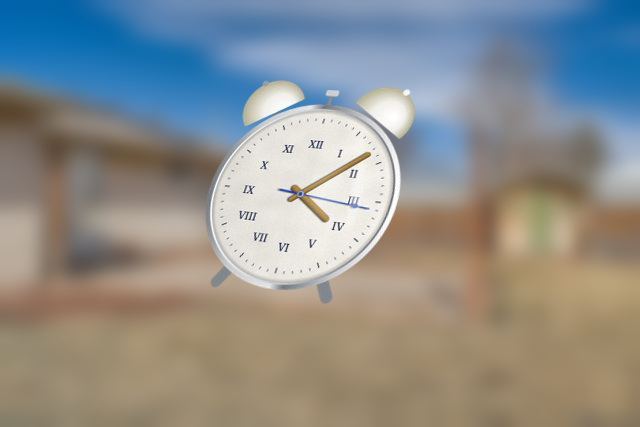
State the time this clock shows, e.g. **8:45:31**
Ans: **4:08:16**
